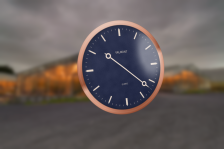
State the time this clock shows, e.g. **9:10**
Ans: **10:22**
